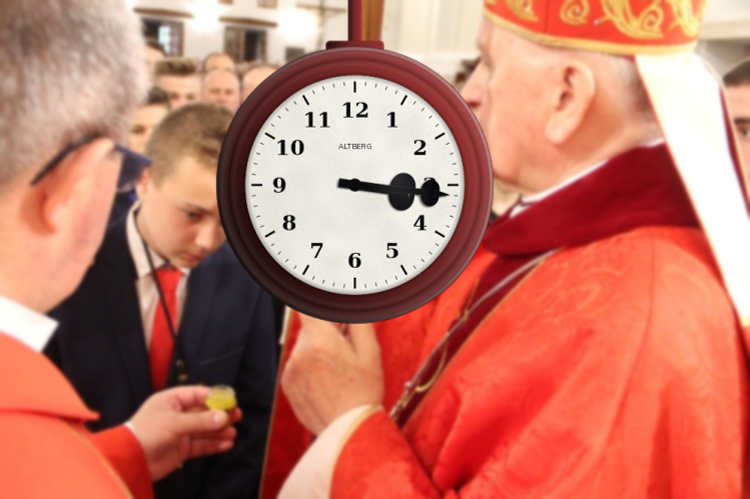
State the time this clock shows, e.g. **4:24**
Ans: **3:16**
